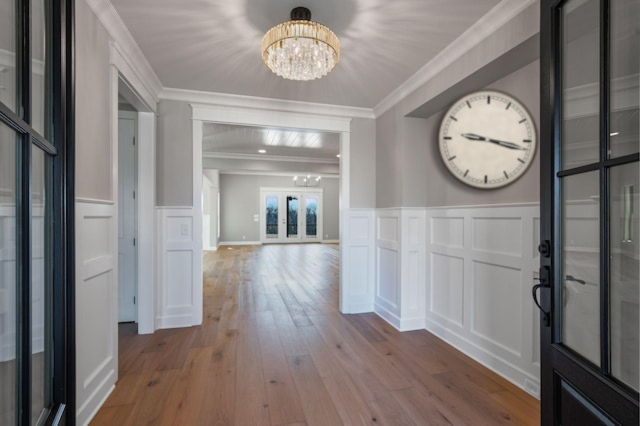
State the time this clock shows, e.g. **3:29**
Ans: **9:17**
